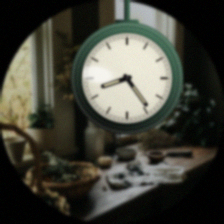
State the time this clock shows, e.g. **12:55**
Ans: **8:24**
